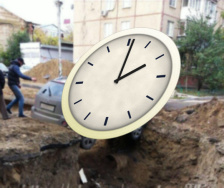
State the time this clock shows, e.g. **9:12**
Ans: **2:01**
